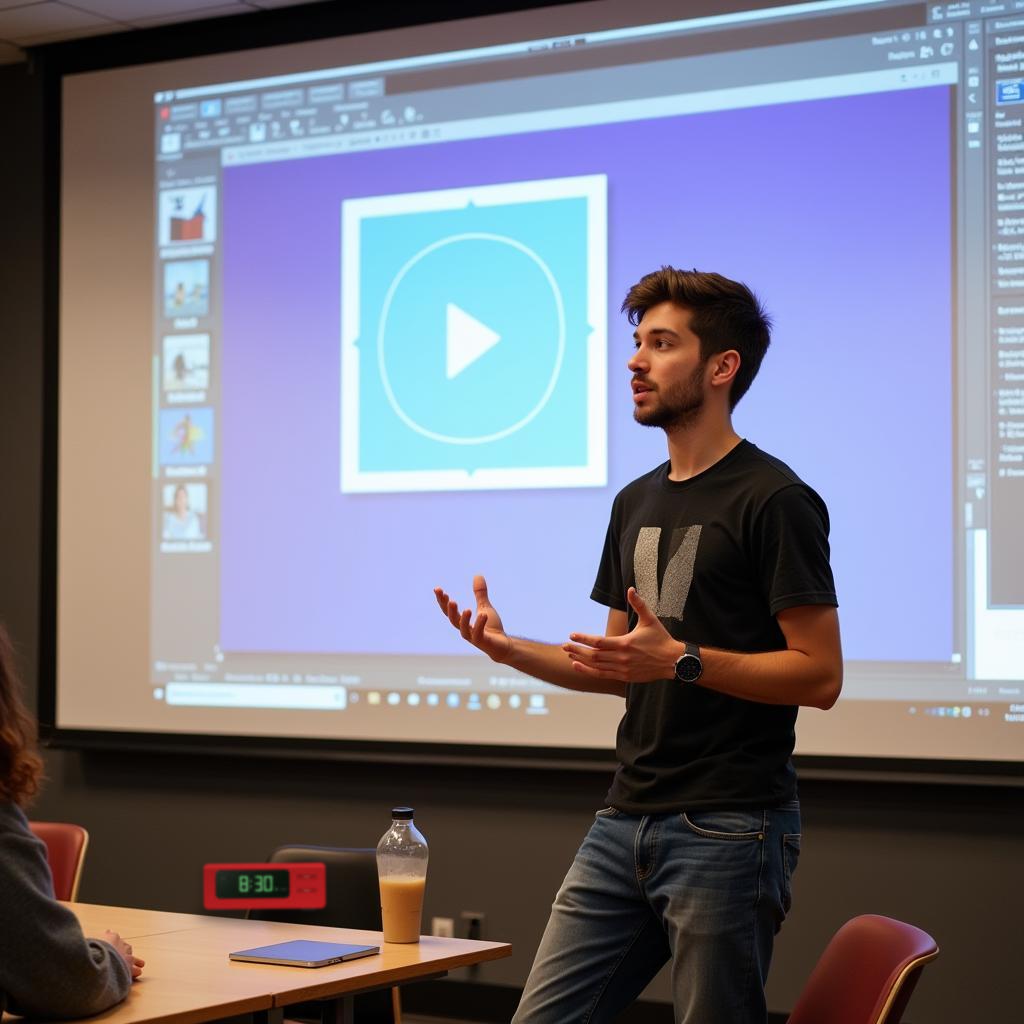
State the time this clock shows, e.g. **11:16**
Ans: **8:30**
